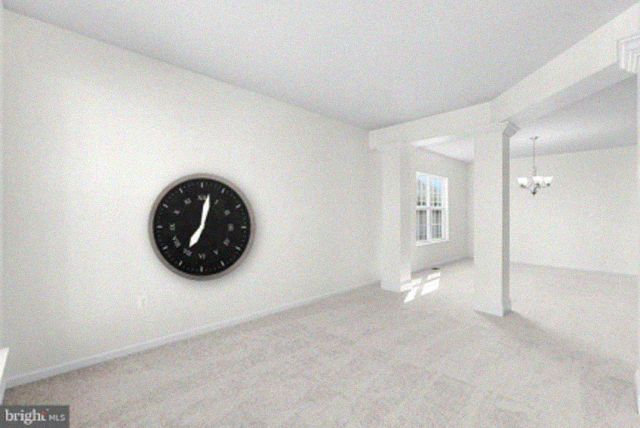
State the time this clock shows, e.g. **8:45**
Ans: **7:02**
